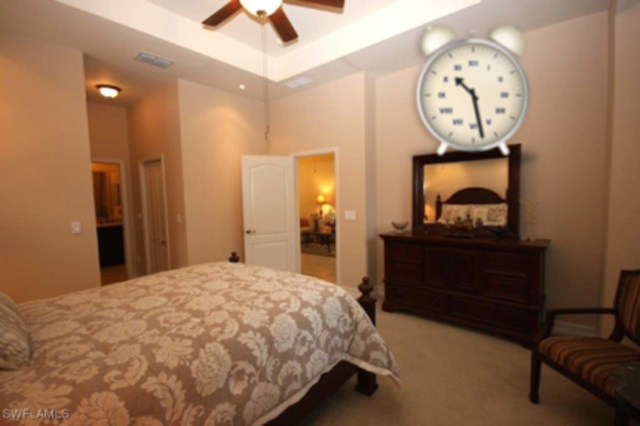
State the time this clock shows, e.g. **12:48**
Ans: **10:28**
